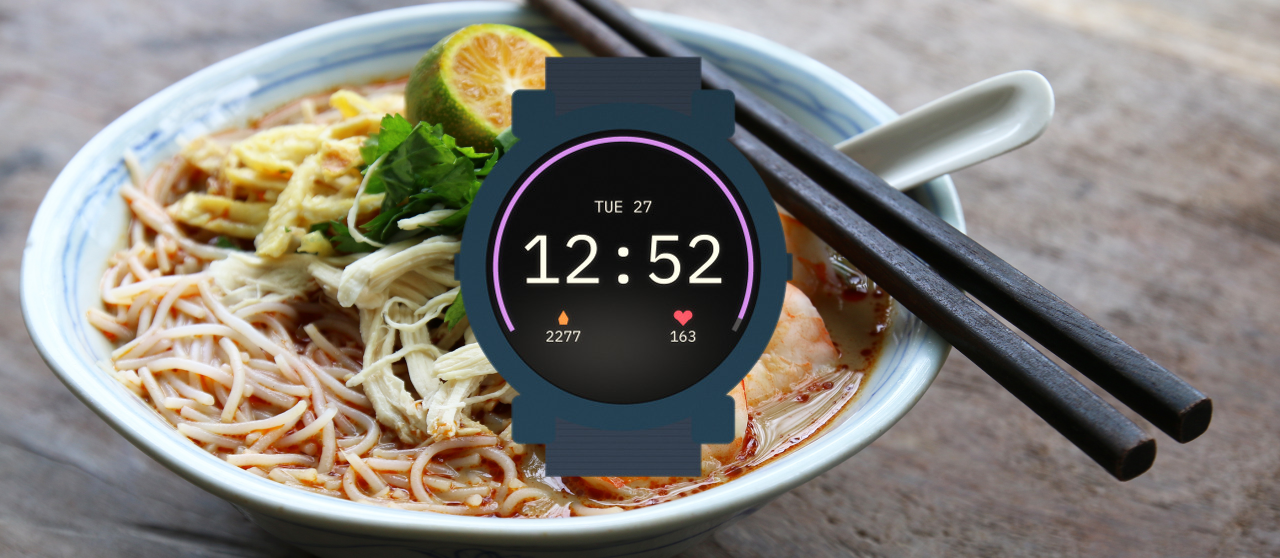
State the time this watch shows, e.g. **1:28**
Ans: **12:52**
